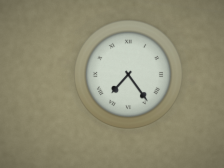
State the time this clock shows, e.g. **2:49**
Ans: **7:24**
